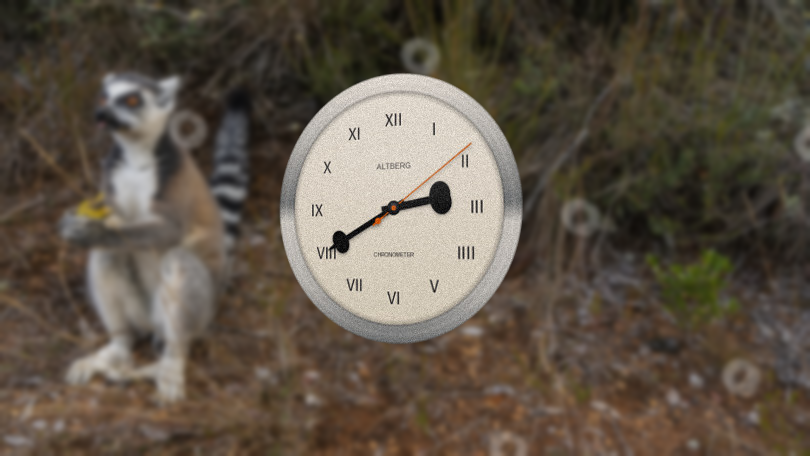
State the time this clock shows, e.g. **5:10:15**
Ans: **2:40:09**
